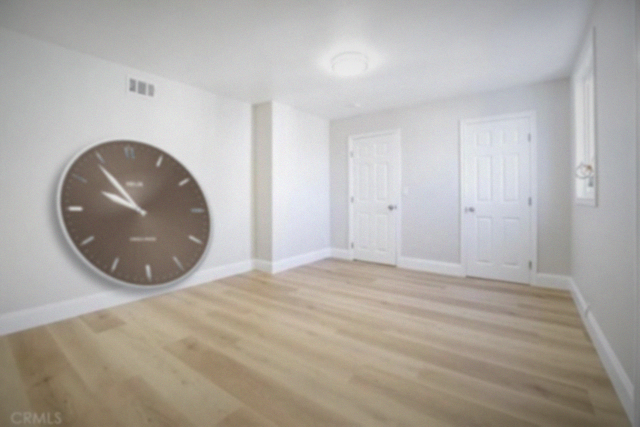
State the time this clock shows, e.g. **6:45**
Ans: **9:54**
